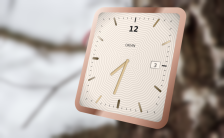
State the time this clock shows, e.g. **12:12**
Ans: **7:32**
